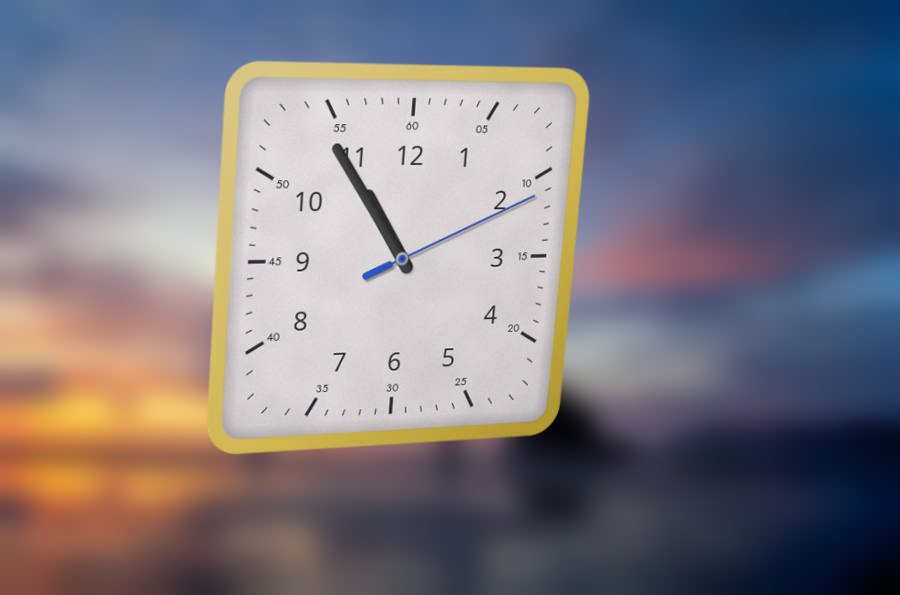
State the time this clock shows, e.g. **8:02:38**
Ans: **10:54:11**
